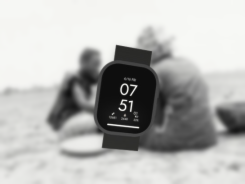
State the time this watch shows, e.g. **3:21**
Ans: **7:51**
